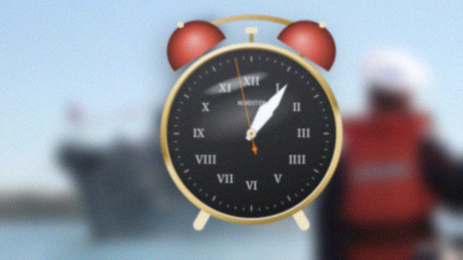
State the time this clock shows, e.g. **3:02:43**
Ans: **1:05:58**
